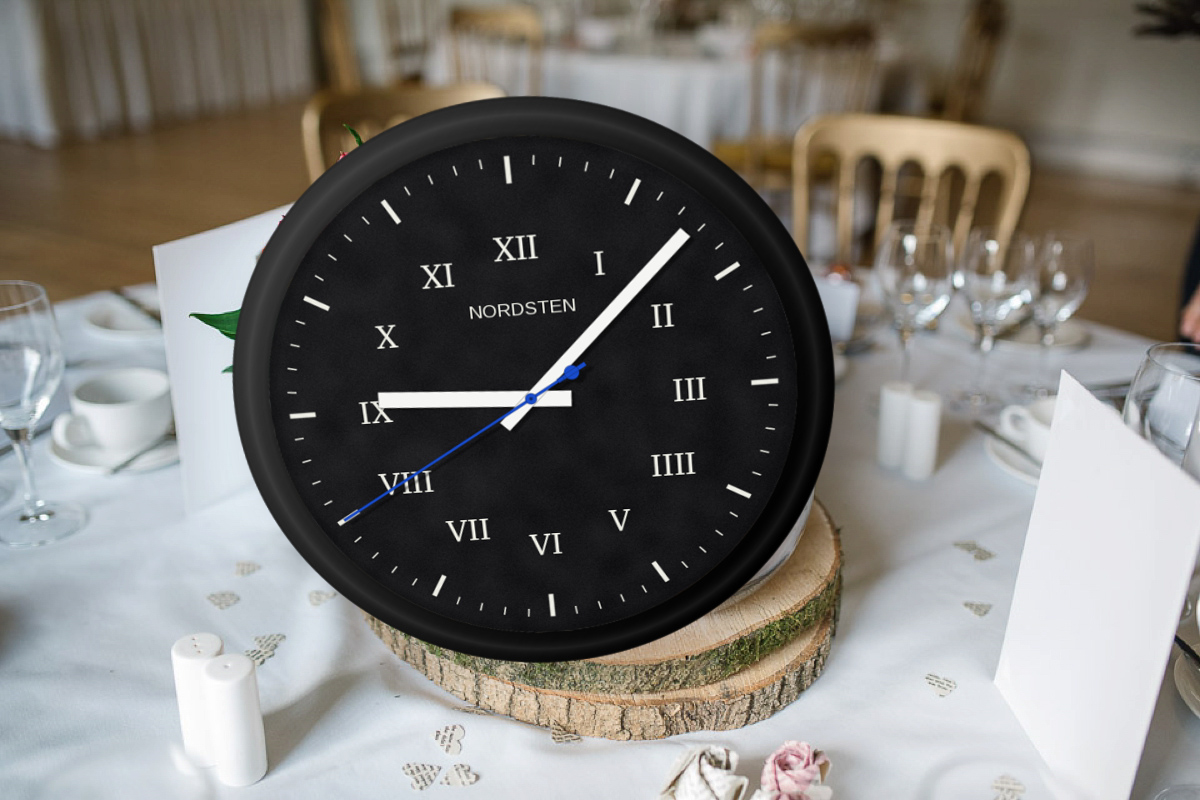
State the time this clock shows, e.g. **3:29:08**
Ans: **9:07:40**
